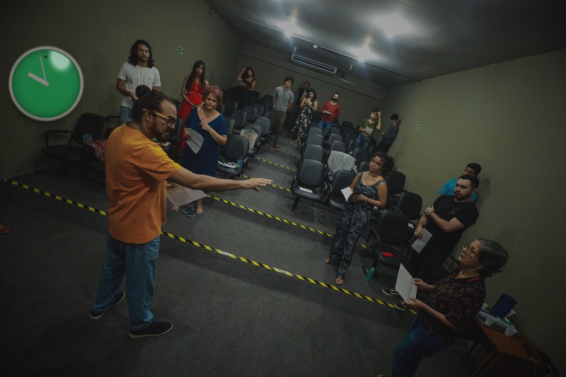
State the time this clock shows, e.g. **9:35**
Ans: **9:58**
